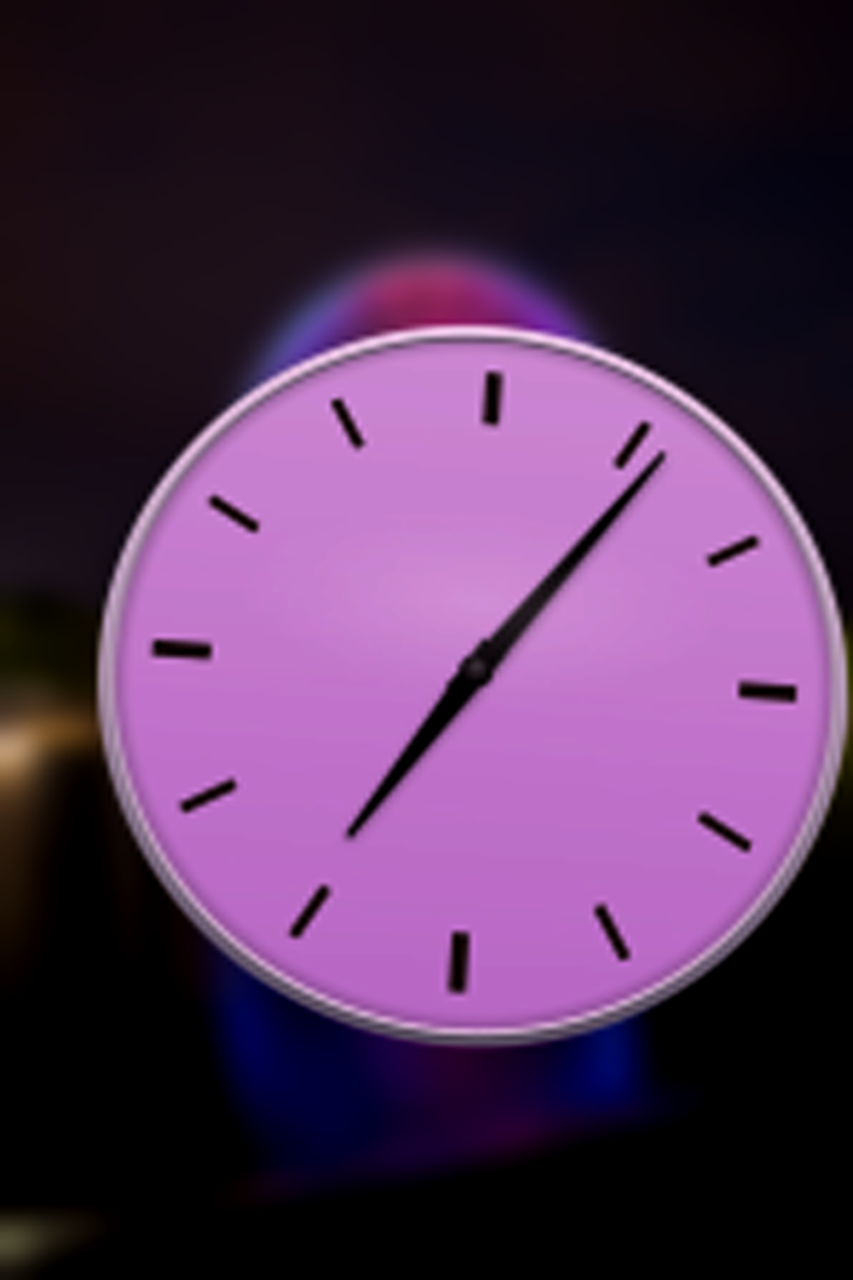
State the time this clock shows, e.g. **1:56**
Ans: **7:06**
